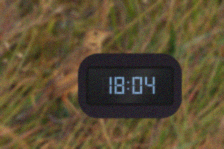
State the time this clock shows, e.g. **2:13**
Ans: **18:04**
